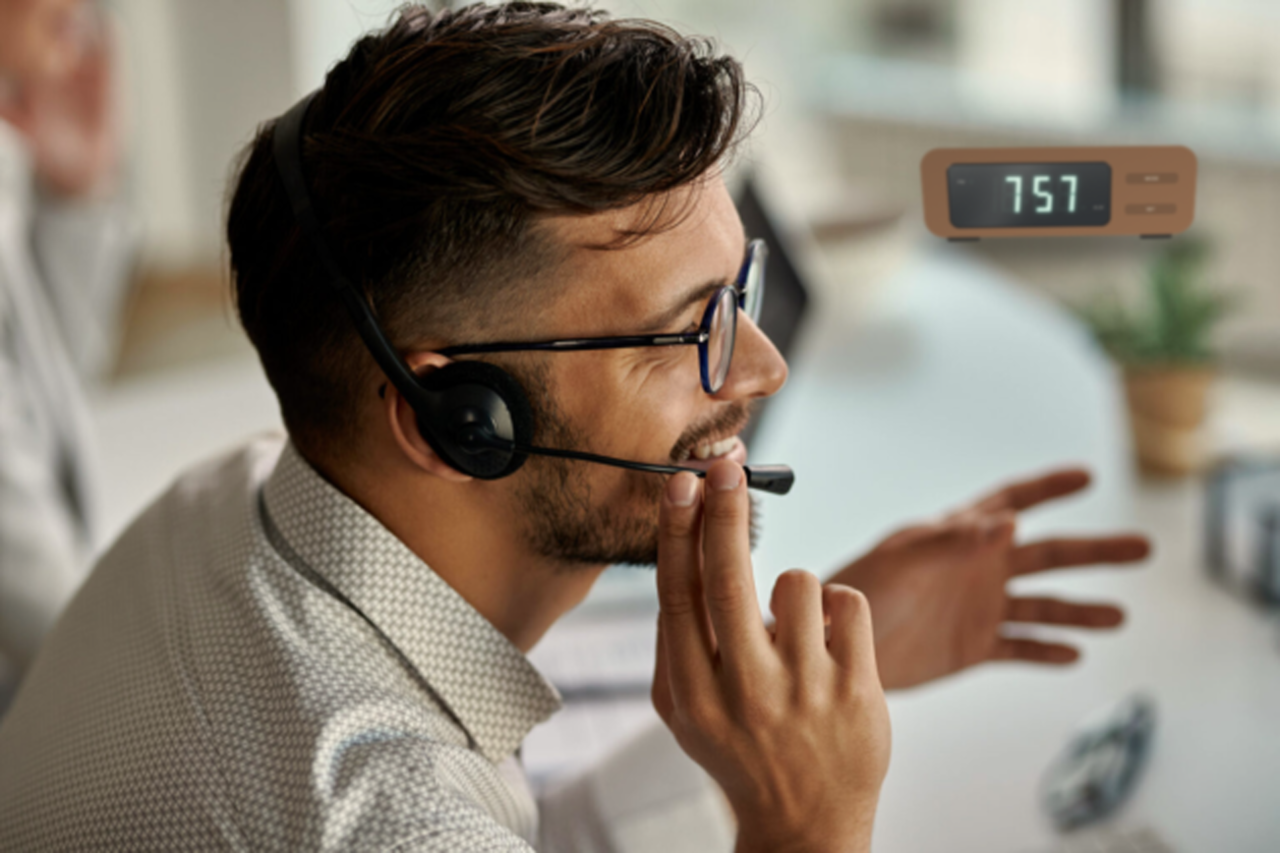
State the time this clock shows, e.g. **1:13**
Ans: **7:57**
